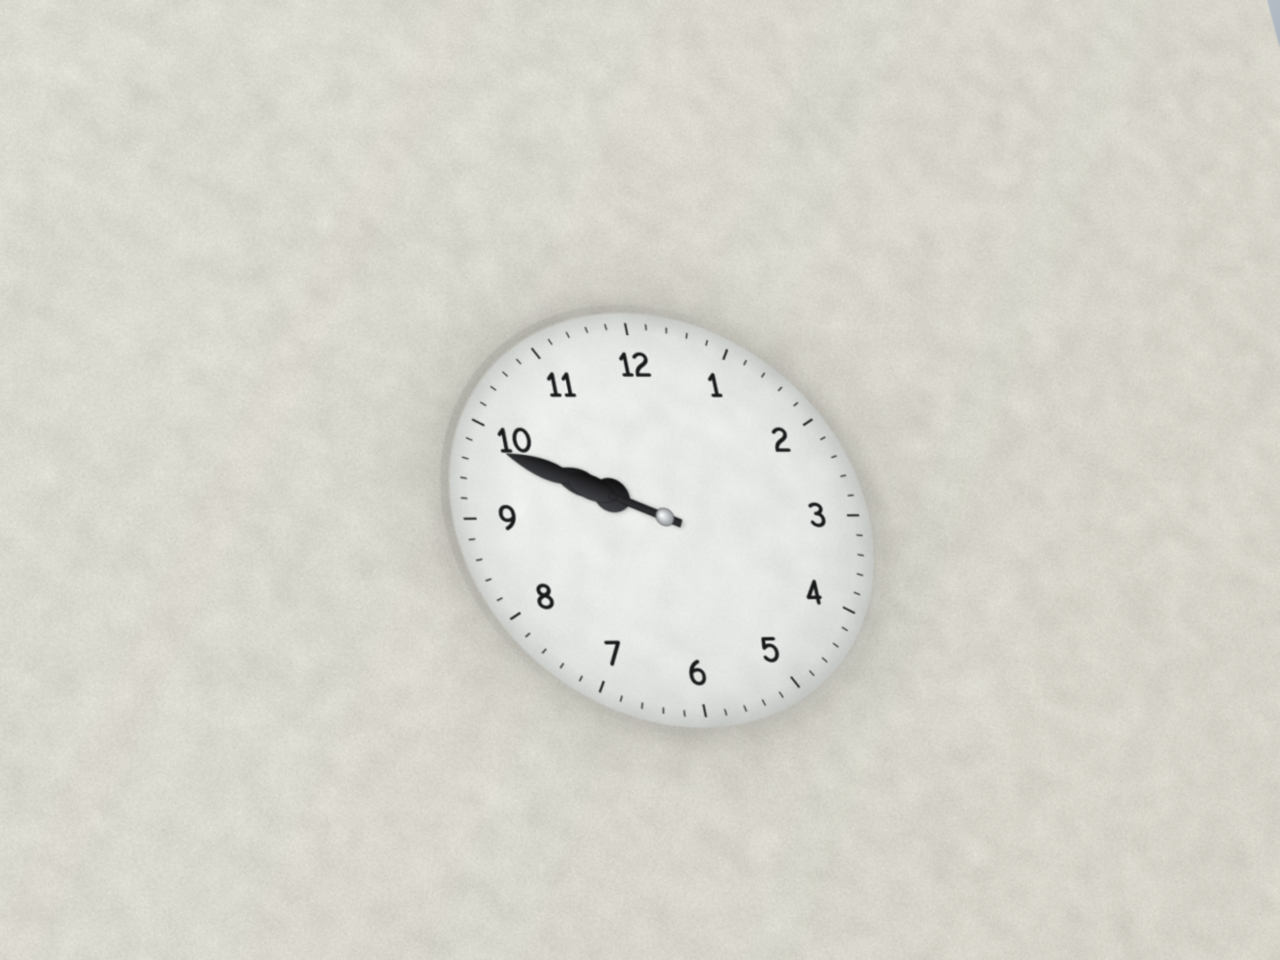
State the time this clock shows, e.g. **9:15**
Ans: **9:49**
